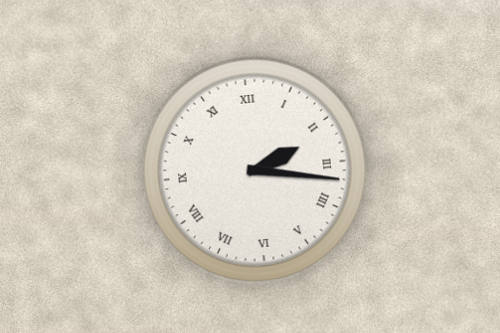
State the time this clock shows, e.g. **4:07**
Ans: **2:17**
